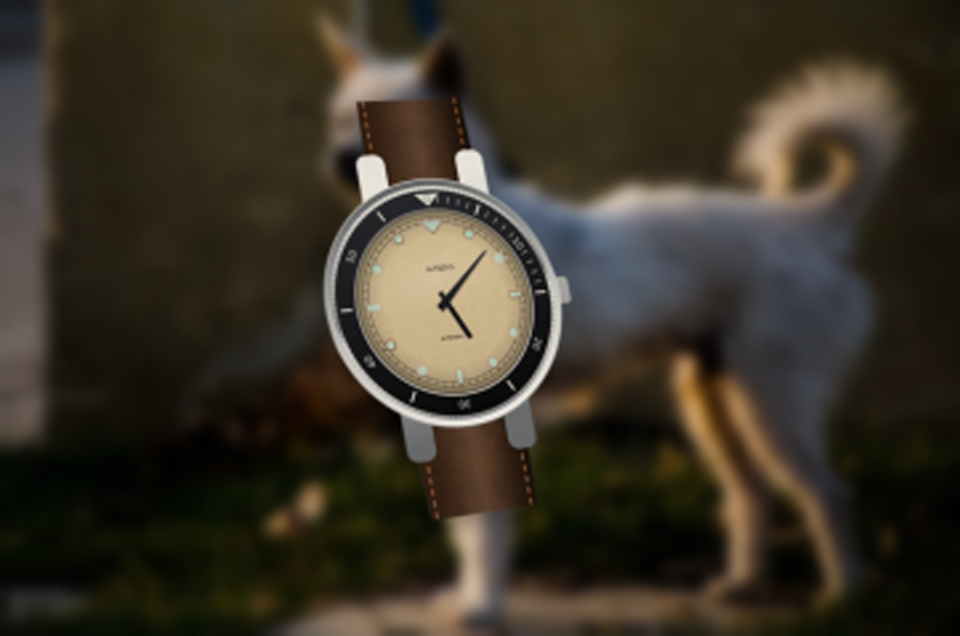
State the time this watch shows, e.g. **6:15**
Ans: **5:08**
